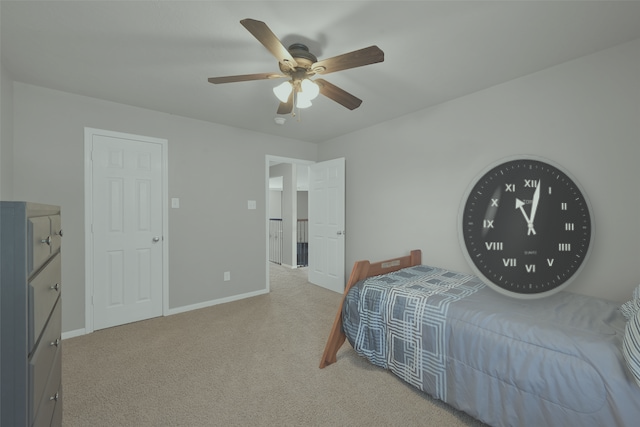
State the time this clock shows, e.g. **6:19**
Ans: **11:02**
